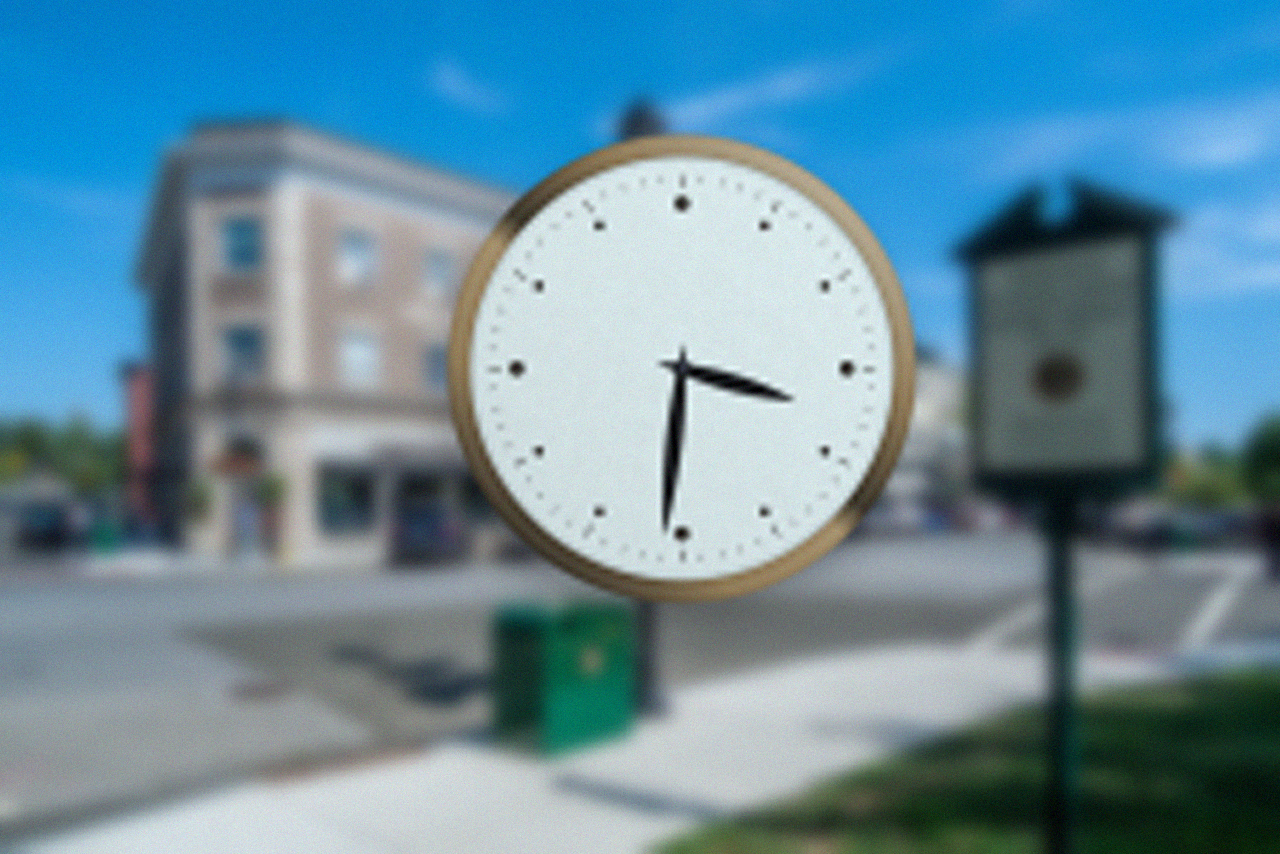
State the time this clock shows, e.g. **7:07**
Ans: **3:31**
